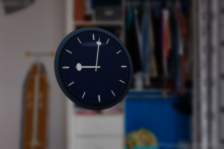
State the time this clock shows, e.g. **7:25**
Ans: **9:02**
